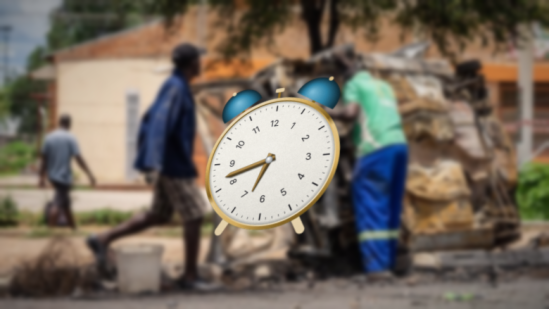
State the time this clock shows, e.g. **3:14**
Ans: **6:42**
